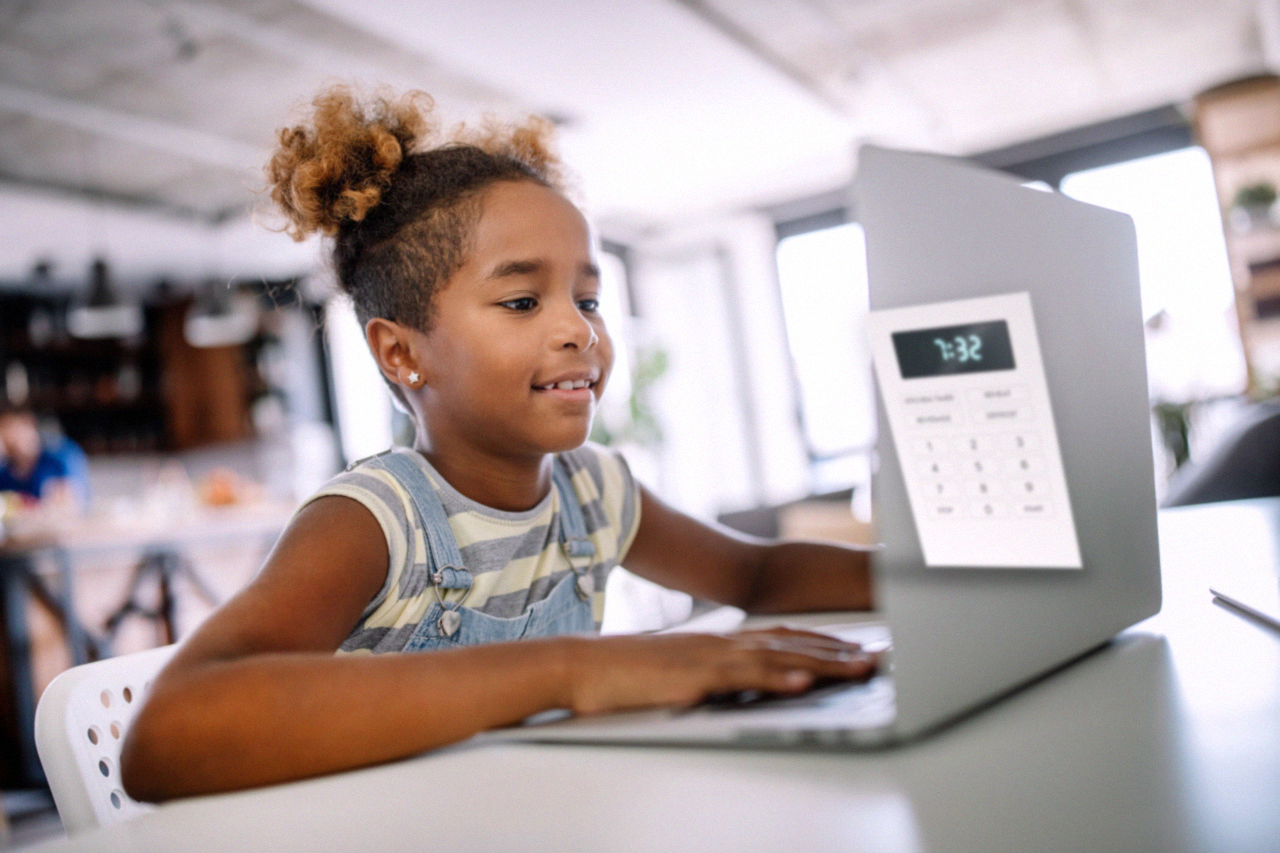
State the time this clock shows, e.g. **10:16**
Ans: **7:32**
